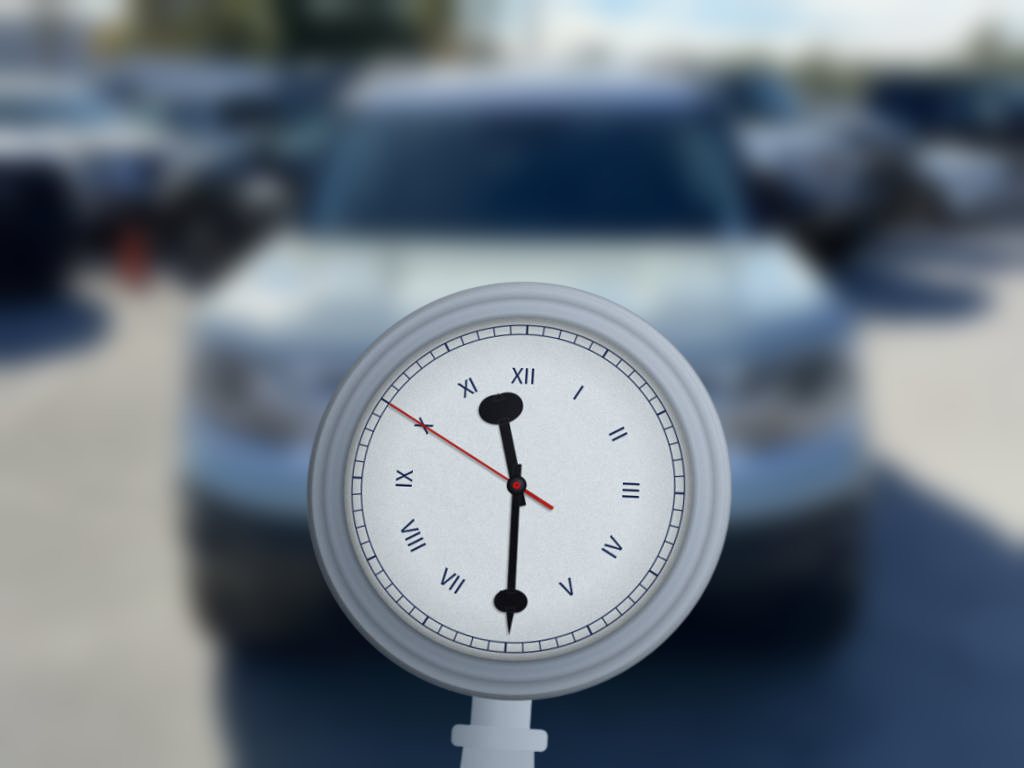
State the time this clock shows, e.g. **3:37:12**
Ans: **11:29:50**
